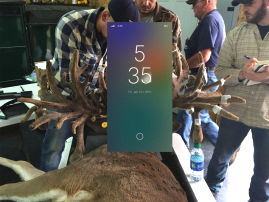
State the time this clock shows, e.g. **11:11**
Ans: **5:35**
